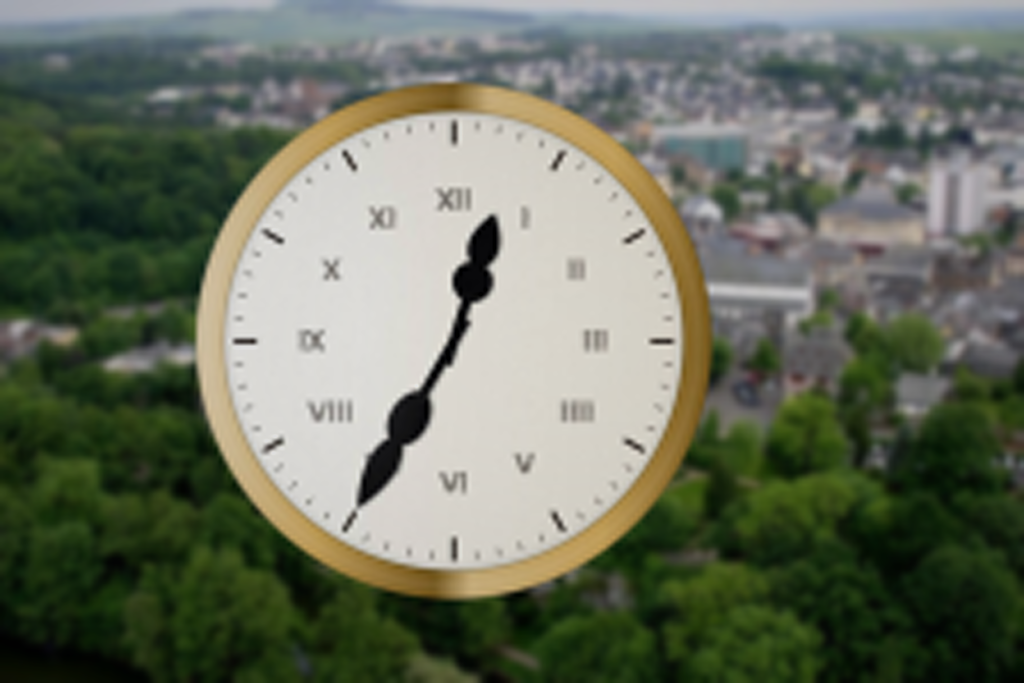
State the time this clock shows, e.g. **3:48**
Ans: **12:35**
